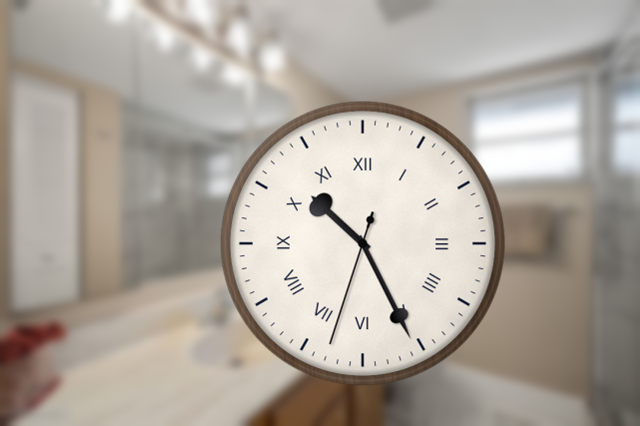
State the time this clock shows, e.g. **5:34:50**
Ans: **10:25:33**
